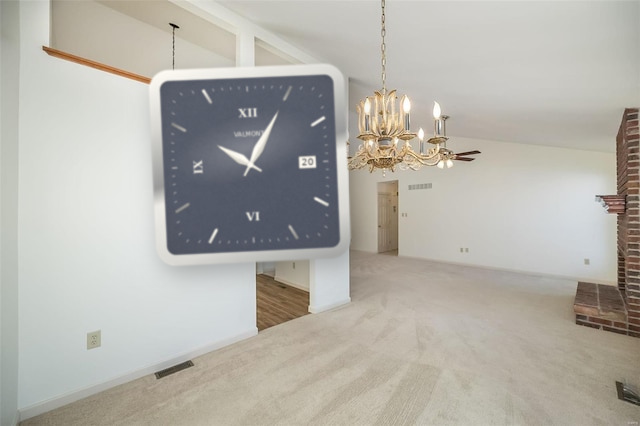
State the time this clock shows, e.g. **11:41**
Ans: **10:05**
